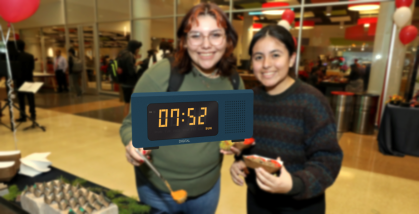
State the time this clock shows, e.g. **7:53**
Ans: **7:52**
